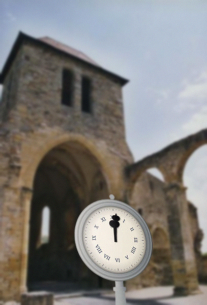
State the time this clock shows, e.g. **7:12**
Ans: **12:01**
